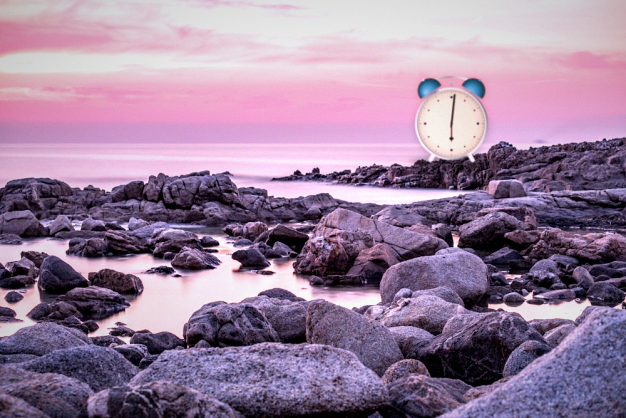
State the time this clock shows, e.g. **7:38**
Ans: **6:01**
